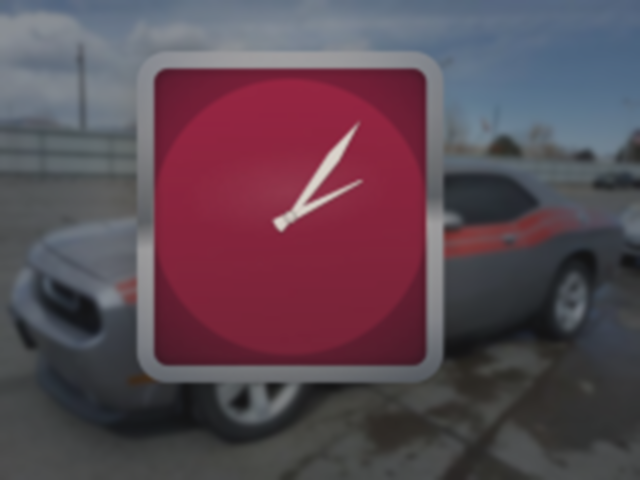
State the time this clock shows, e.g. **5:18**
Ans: **2:06**
